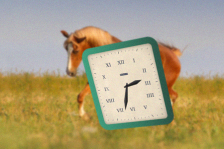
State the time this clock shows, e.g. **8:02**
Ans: **2:33**
